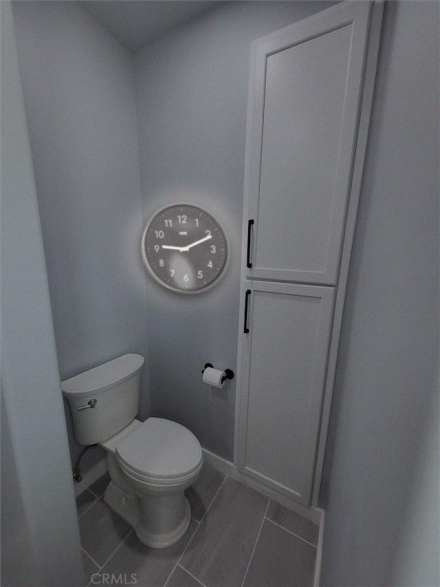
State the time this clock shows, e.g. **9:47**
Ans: **9:11**
